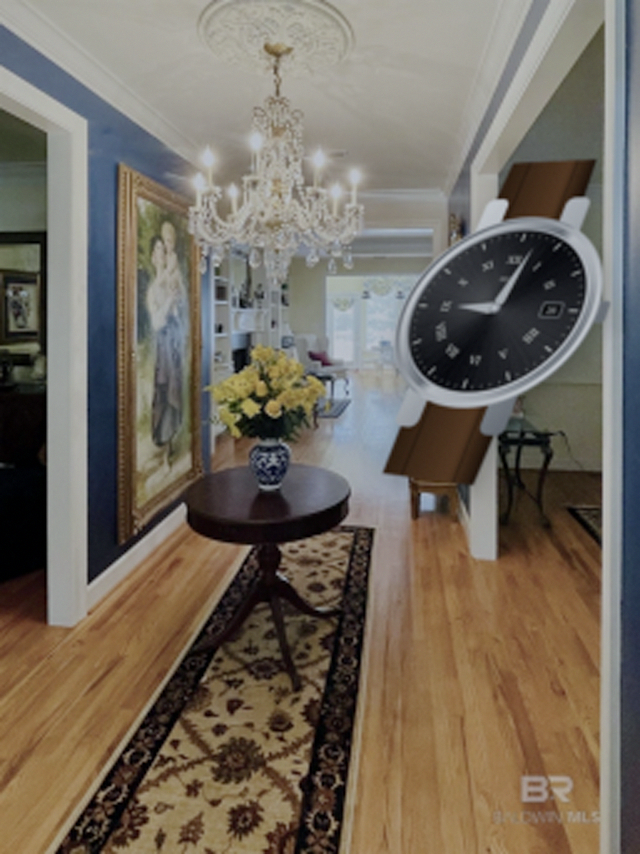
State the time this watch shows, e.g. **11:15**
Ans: **9:02**
